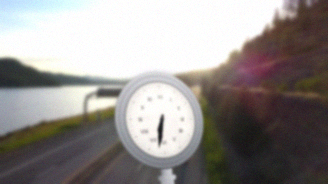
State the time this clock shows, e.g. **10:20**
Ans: **6:32**
